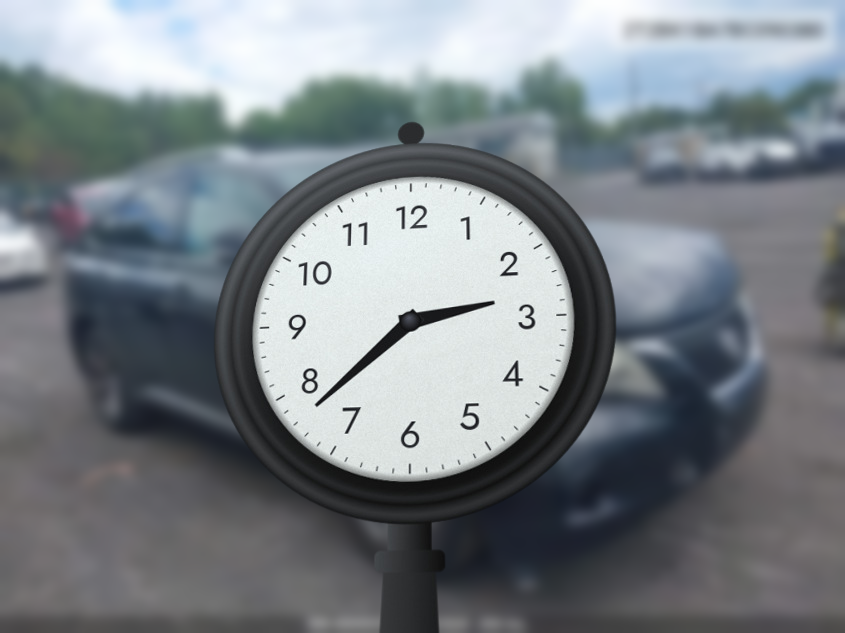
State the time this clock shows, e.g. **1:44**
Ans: **2:38**
